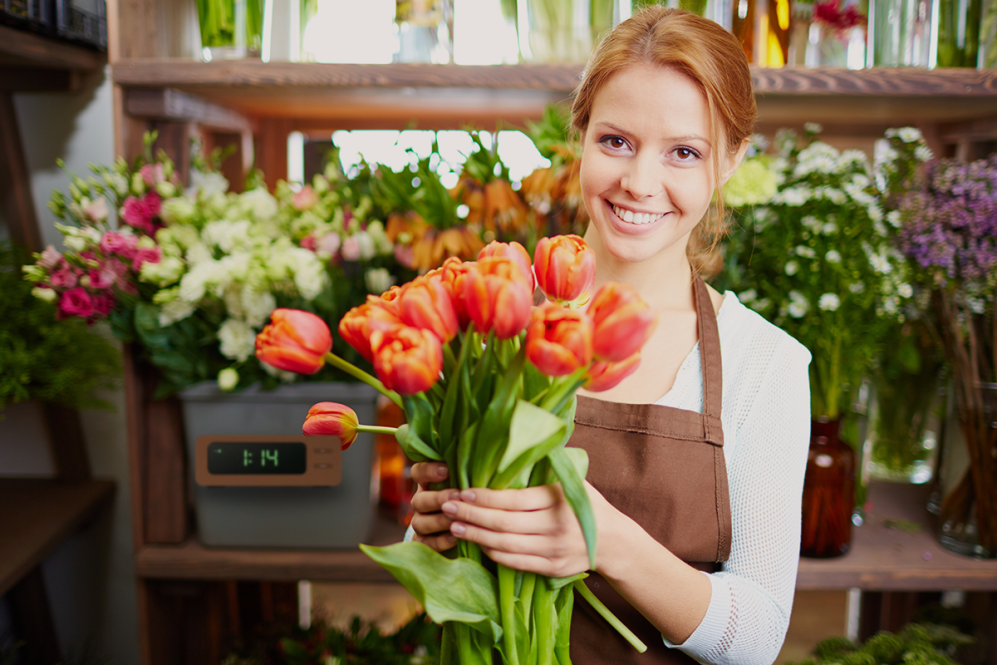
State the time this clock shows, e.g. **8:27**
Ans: **1:14**
